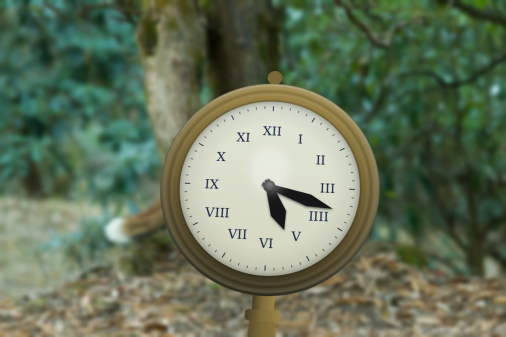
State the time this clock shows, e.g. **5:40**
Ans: **5:18**
